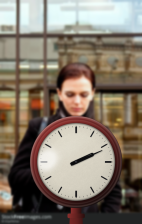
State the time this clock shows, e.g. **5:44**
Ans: **2:11**
